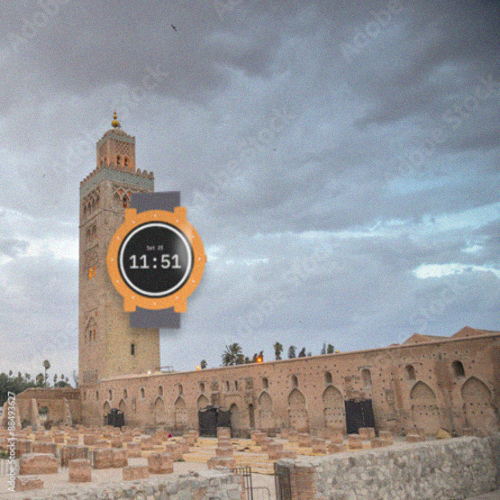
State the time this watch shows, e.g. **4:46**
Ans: **11:51**
